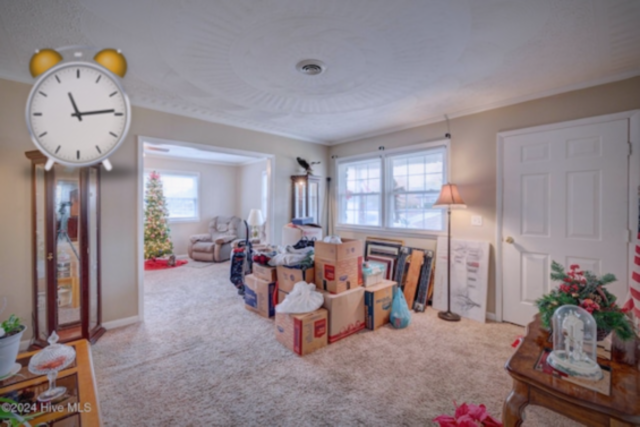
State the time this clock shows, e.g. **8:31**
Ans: **11:14**
